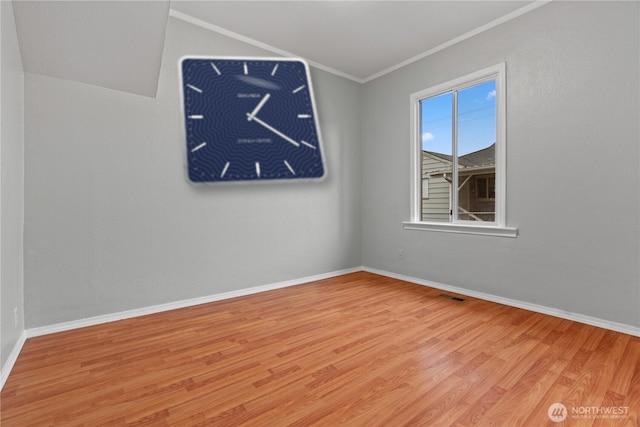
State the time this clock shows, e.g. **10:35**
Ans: **1:21**
